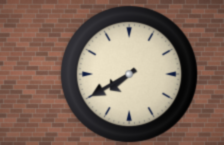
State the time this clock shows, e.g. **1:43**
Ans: **7:40**
